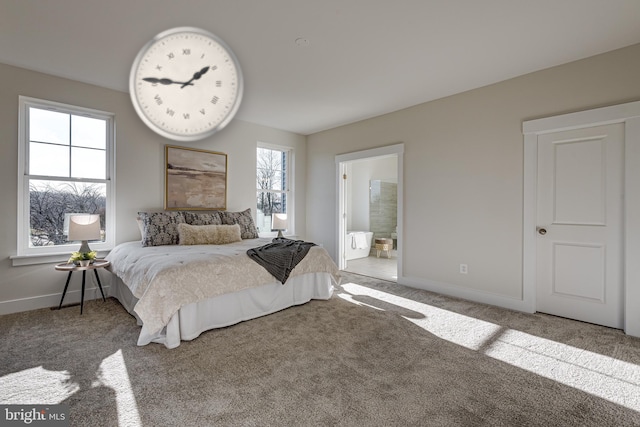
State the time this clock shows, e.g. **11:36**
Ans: **1:46**
